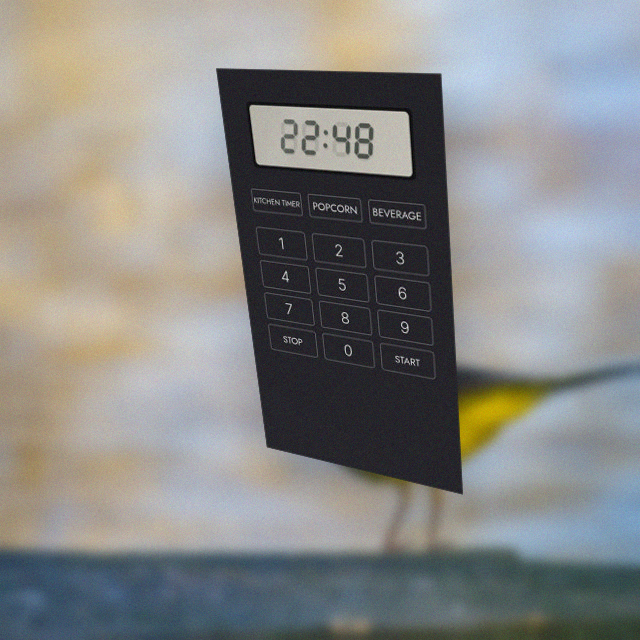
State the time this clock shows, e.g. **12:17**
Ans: **22:48**
